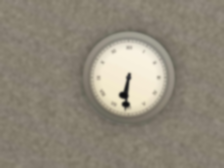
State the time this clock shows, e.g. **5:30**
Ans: **6:31**
